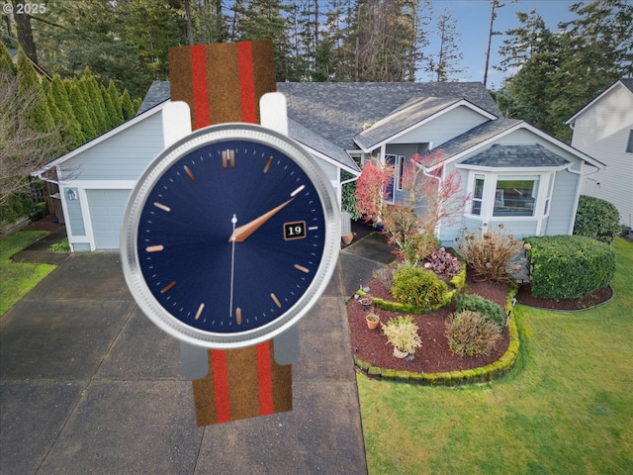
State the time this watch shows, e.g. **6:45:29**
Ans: **2:10:31**
